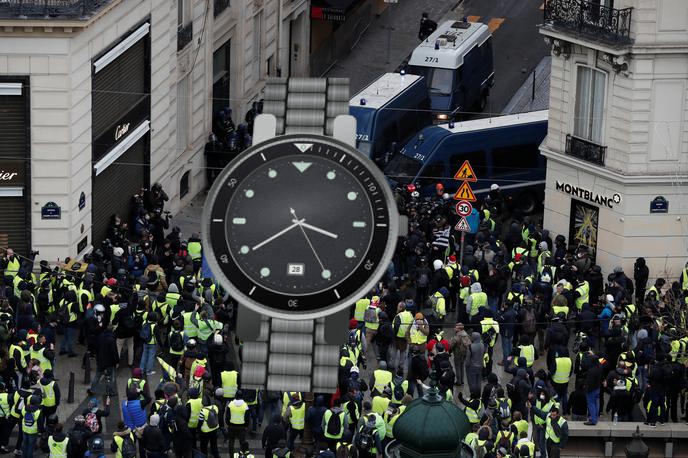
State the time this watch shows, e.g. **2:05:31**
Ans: **3:39:25**
